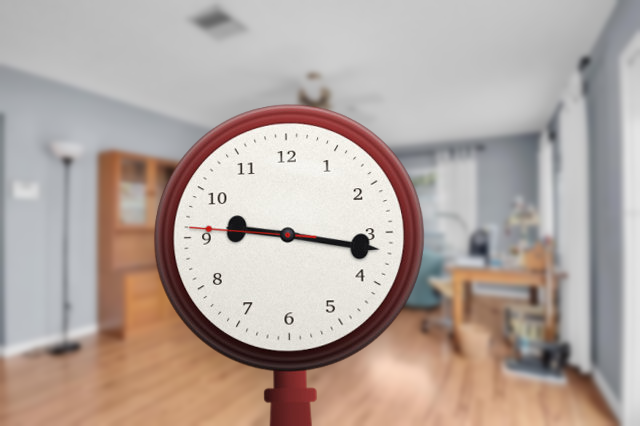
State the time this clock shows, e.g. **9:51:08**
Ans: **9:16:46**
